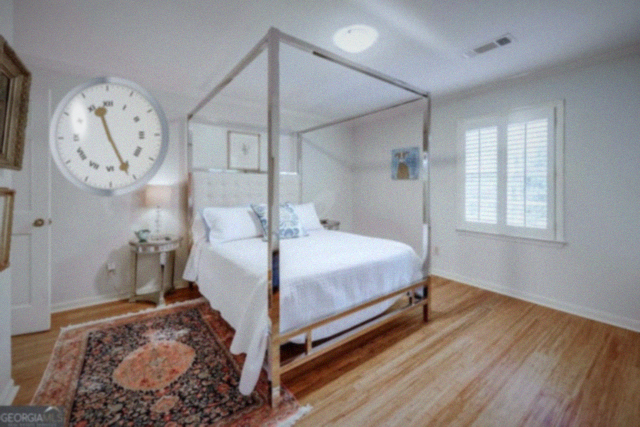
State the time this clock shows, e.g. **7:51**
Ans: **11:26**
